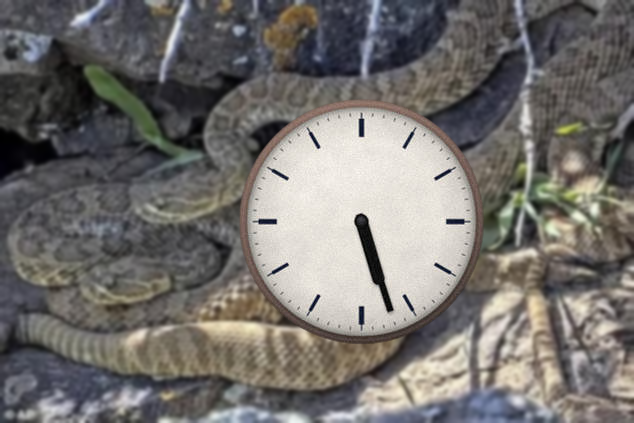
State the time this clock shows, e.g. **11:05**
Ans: **5:27**
